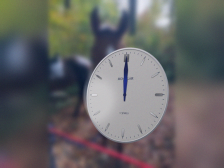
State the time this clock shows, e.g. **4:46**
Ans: **12:00**
